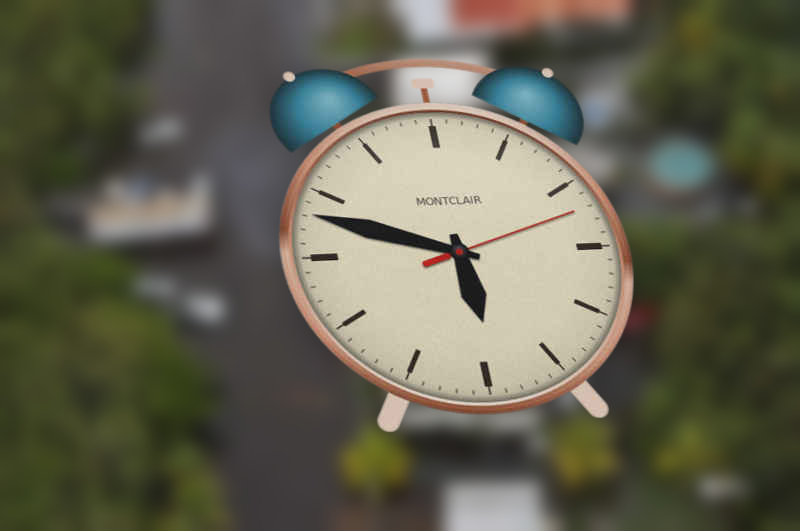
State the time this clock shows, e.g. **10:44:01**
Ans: **5:48:12**
